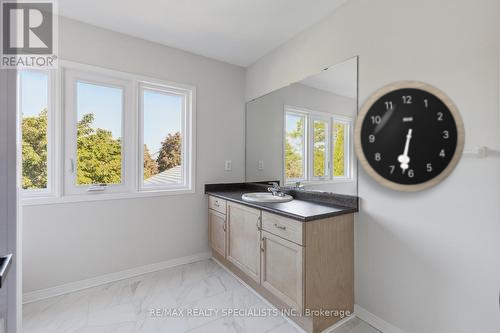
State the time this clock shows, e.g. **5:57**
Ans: **6:32**
